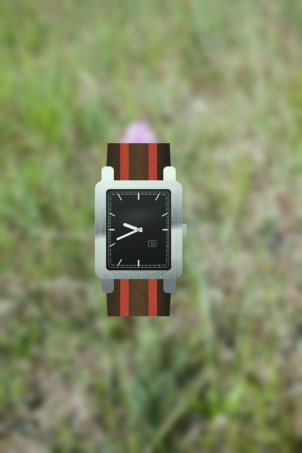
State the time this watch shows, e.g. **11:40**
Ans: **9:41**
